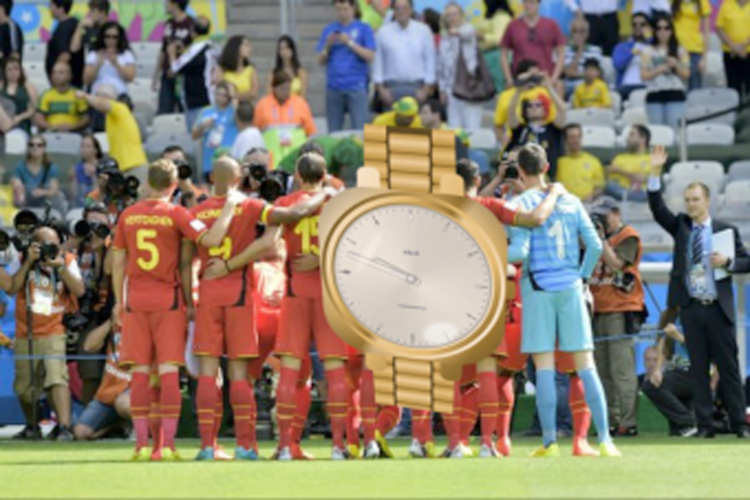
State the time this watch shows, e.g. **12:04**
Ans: **9:48**
